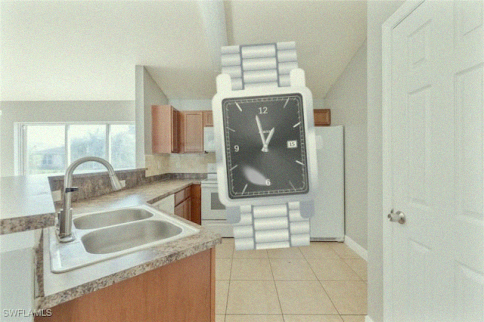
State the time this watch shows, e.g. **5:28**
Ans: **12:58**
